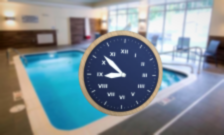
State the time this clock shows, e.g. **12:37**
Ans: **8:52**
